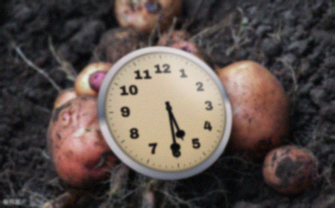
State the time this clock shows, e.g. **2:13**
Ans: **5:30**
